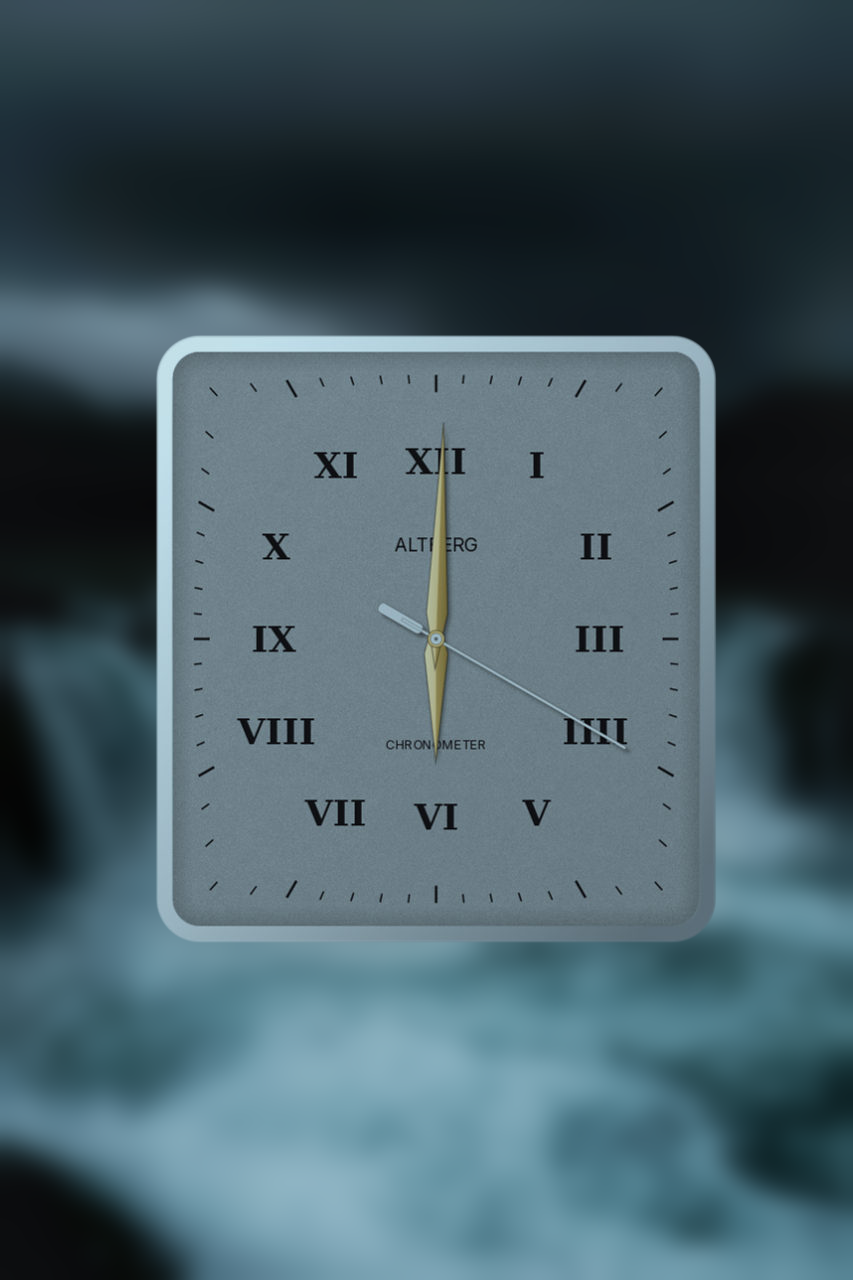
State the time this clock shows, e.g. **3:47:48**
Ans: **6:00:20**
